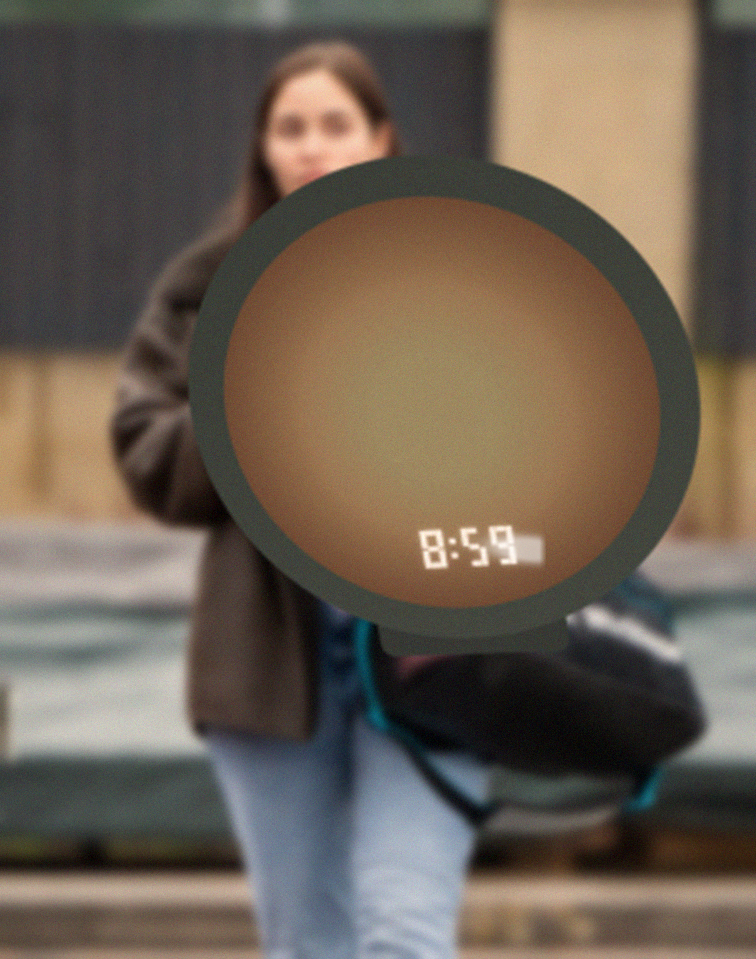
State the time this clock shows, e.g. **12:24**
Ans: **8:59**
